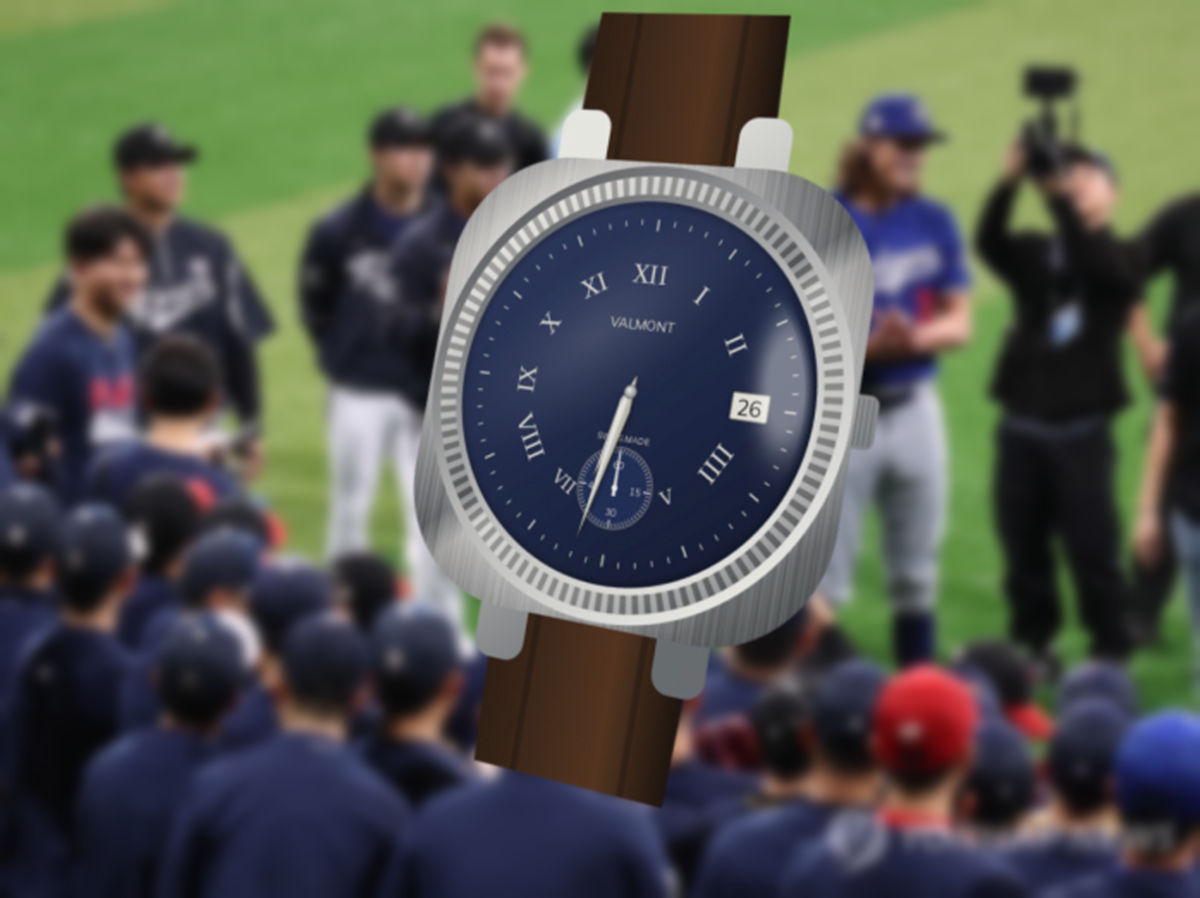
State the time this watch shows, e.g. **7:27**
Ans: **6:32**
